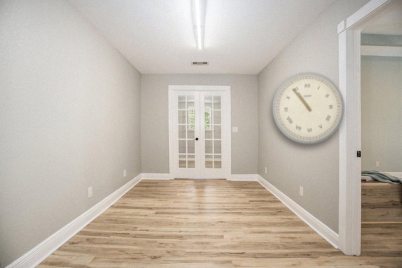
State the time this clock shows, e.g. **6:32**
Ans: **10:54**
